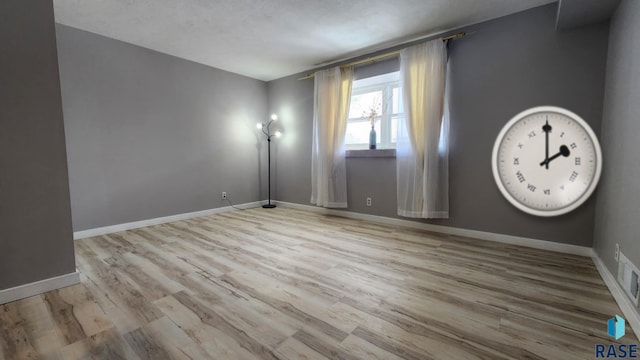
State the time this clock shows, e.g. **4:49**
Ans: **2:00**
